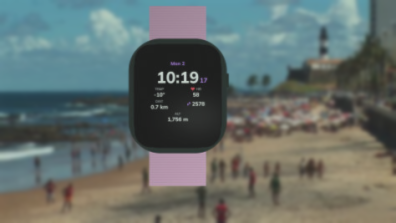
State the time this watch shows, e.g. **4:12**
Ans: **10:19**
